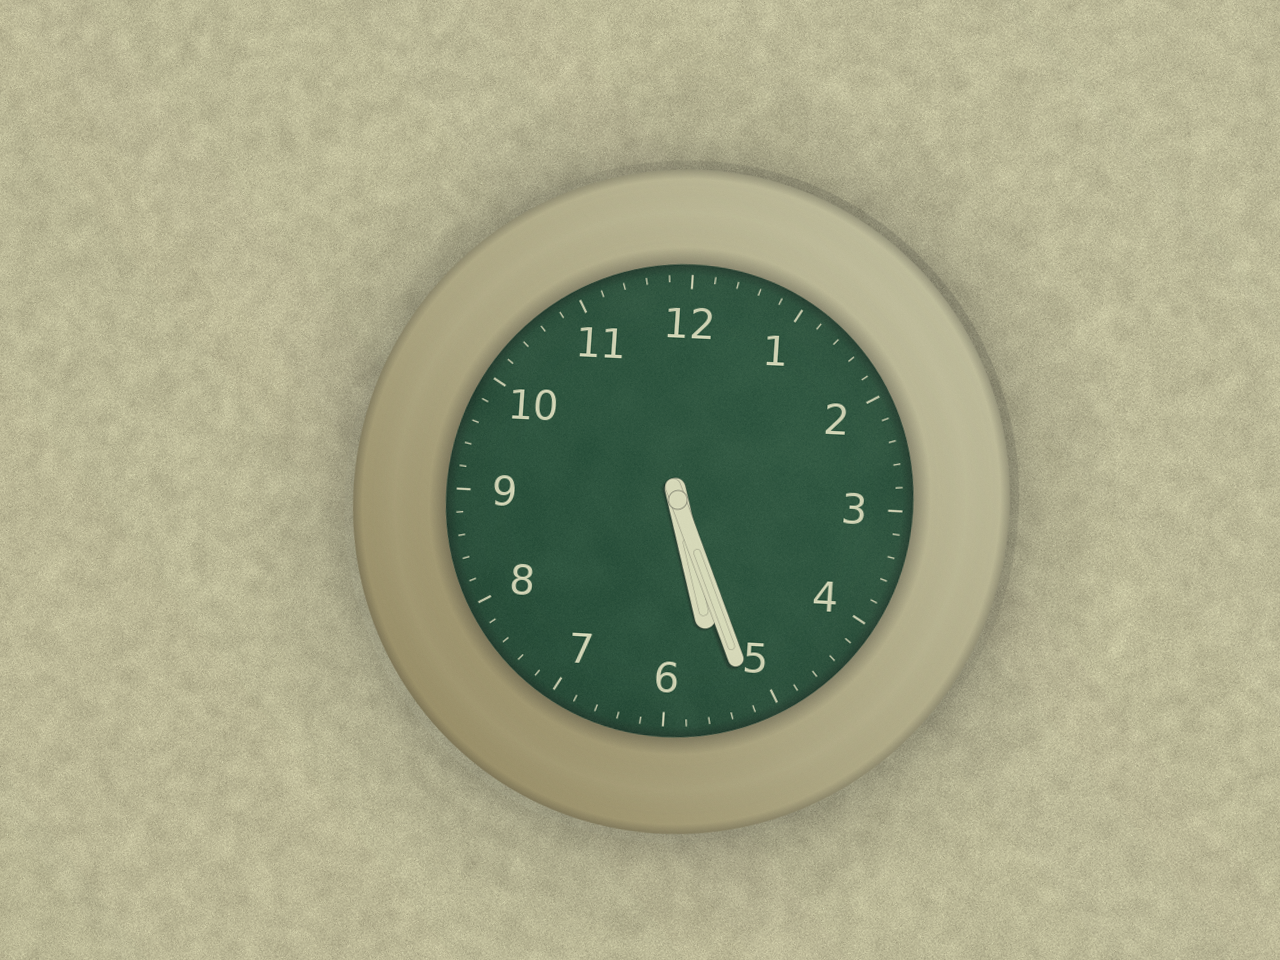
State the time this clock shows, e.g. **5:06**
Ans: **5:26**
